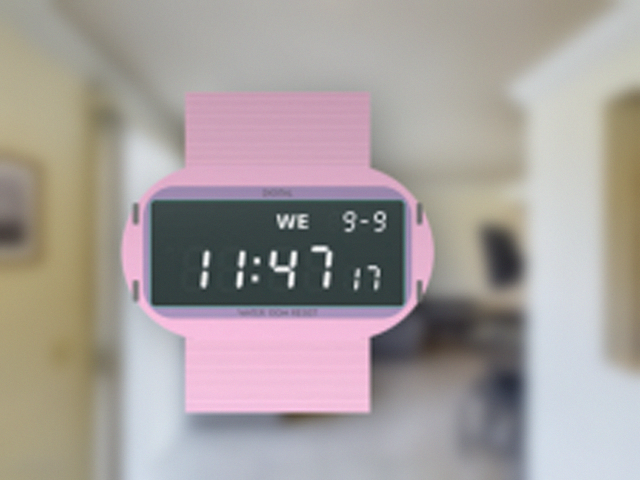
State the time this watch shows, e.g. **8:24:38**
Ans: **11:47:17**
